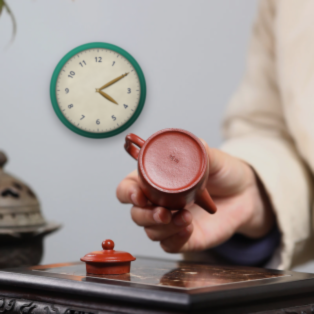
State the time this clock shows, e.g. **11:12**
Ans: **4:10**
